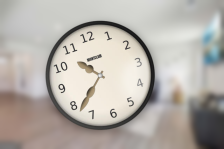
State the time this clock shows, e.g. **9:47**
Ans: **10:38**
